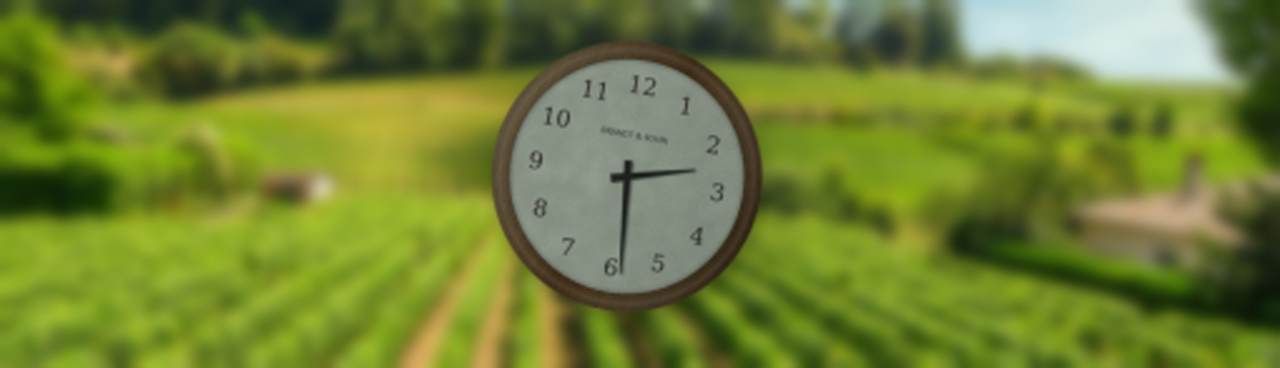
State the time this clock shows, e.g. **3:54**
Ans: **2:29**
